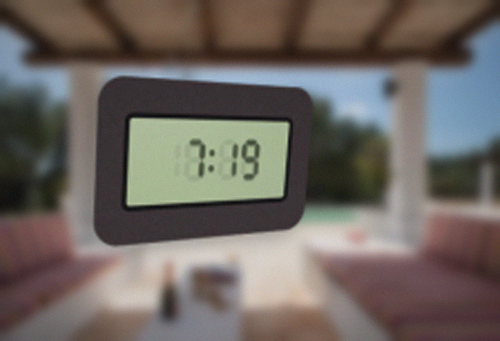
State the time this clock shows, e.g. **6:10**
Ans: **7:19**
